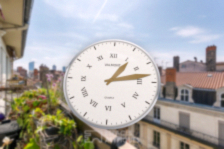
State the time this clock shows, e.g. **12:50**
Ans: **1:13**
